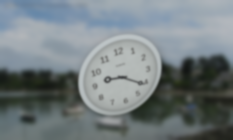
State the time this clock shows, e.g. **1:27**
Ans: **9:21**
